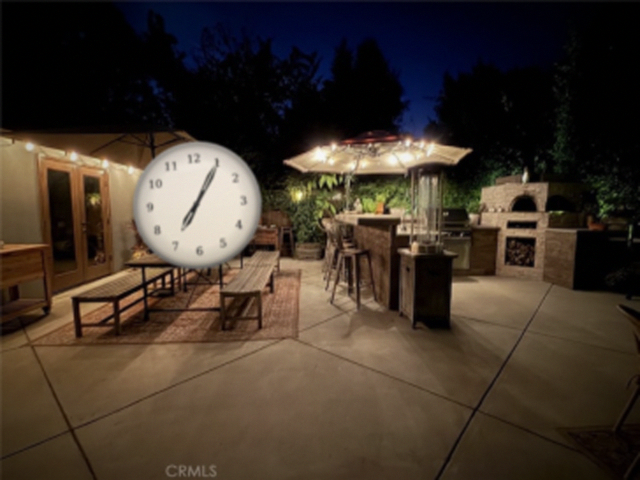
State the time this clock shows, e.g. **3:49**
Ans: **7:05**
